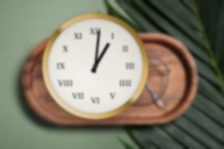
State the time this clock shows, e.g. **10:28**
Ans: **1:01**
